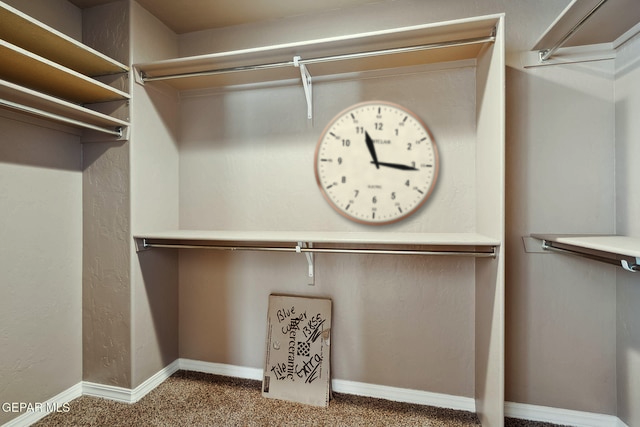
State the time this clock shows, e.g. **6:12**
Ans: **11:16**
